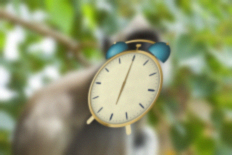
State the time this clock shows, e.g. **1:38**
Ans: **6:00**
